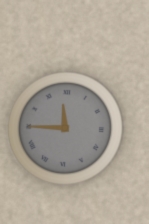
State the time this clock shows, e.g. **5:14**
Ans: **11:45**
